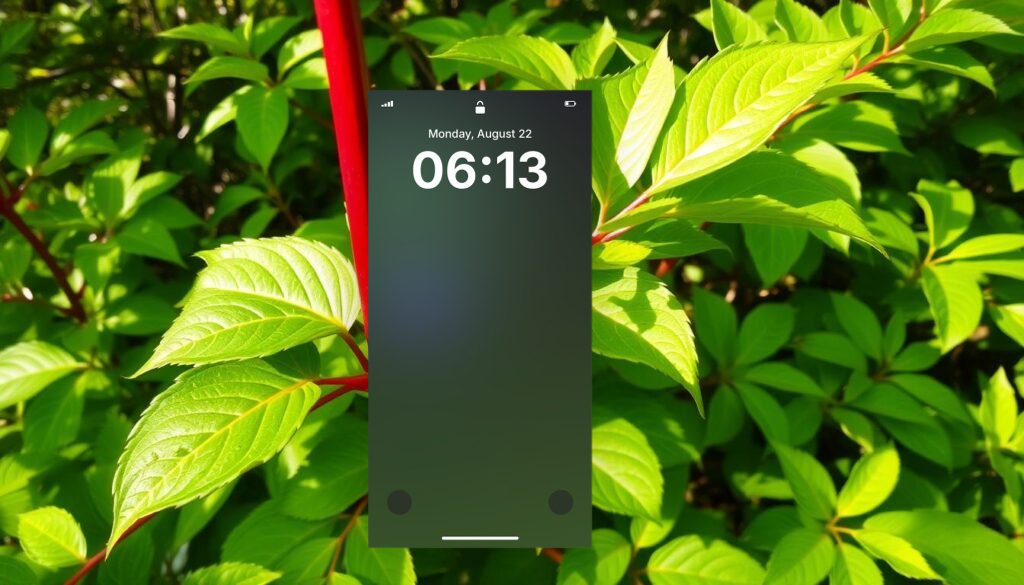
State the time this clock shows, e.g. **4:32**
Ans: **6:13**
